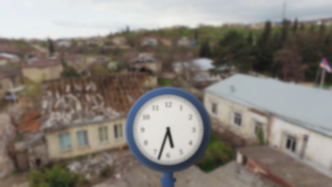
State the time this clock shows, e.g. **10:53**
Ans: **5:33**
